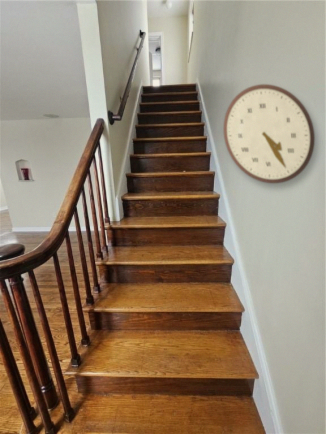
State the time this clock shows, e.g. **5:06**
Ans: **4:25**
